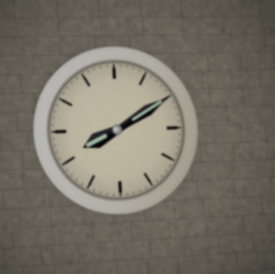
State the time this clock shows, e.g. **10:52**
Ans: **8:10**
